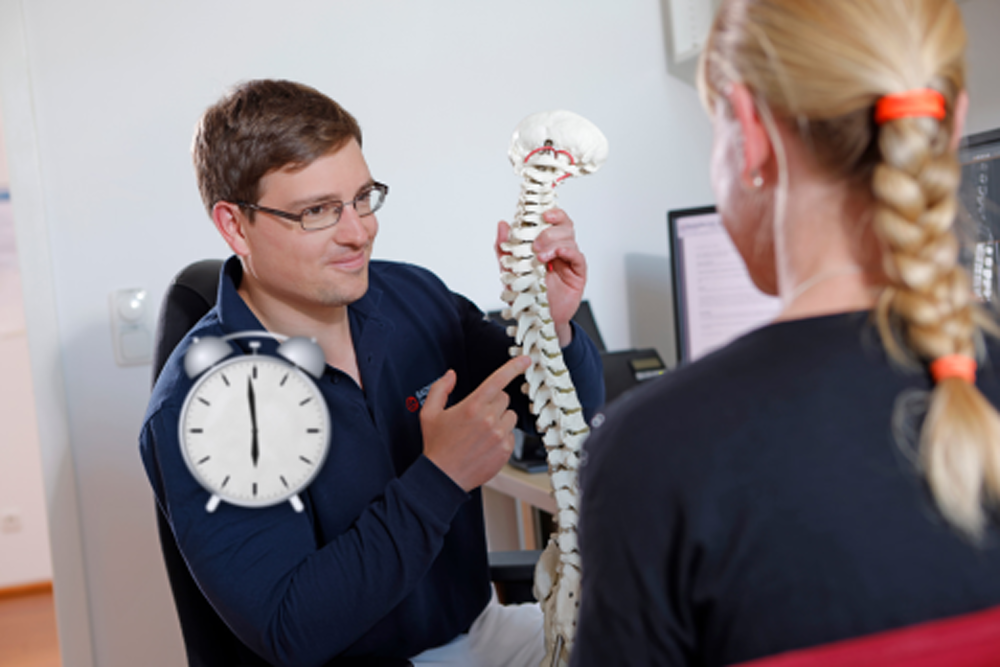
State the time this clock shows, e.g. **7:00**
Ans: **5:59**
